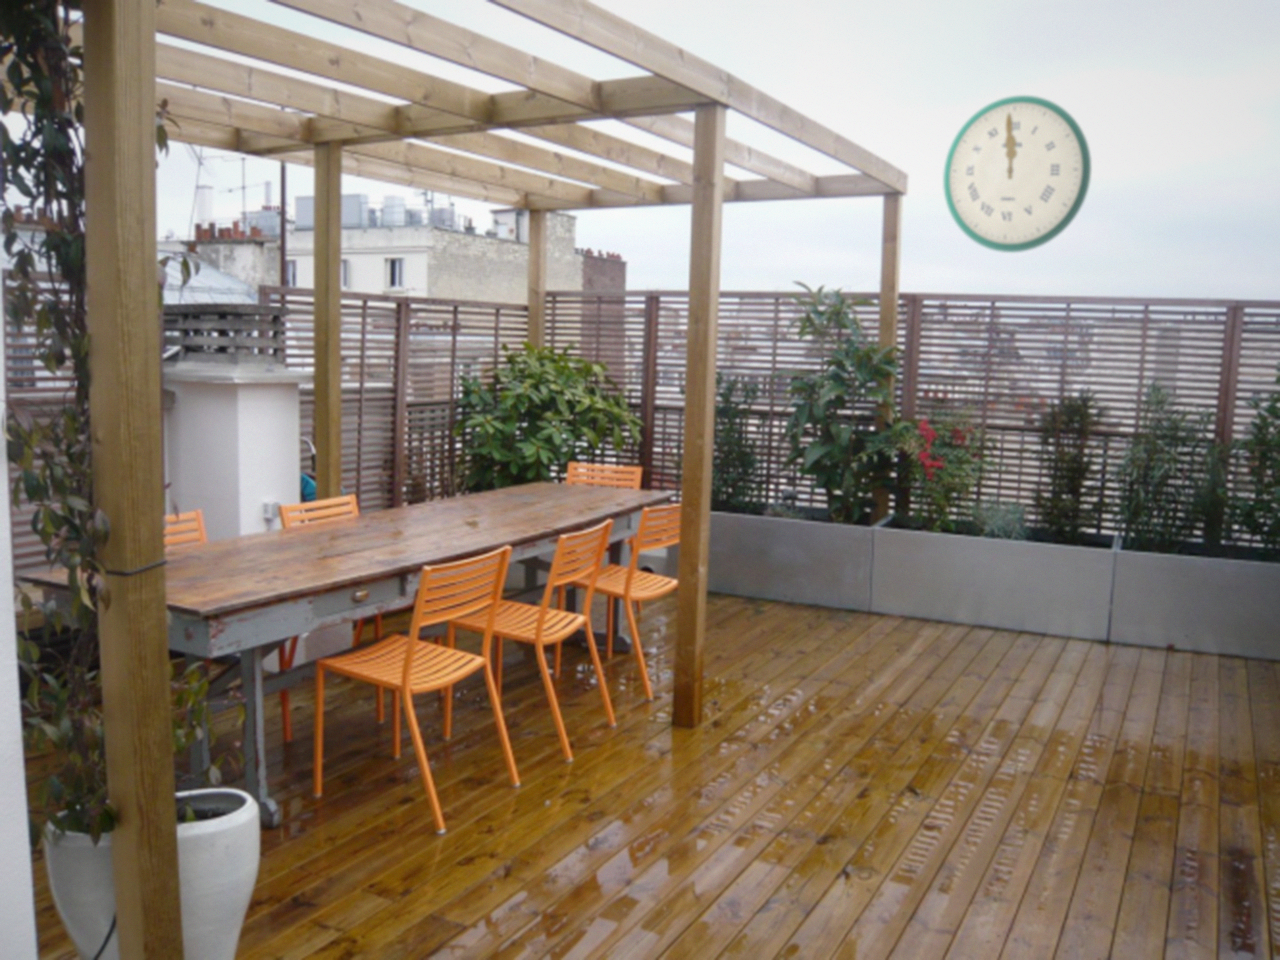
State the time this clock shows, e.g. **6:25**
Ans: **11:59**
